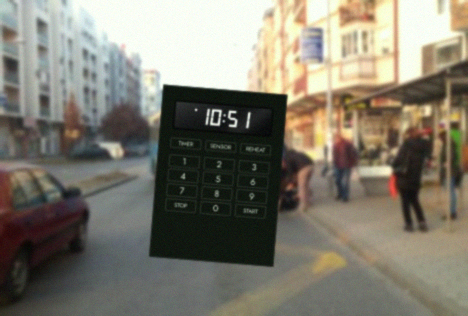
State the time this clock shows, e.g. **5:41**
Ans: **10:51**
